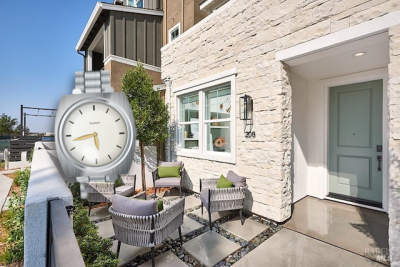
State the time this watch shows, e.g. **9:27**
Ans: **5:43**
